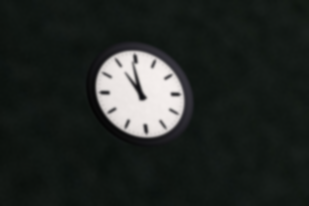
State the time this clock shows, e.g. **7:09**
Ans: **10:59**
